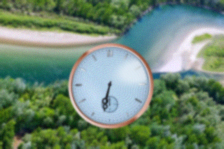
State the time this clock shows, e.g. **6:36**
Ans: **6:32**
